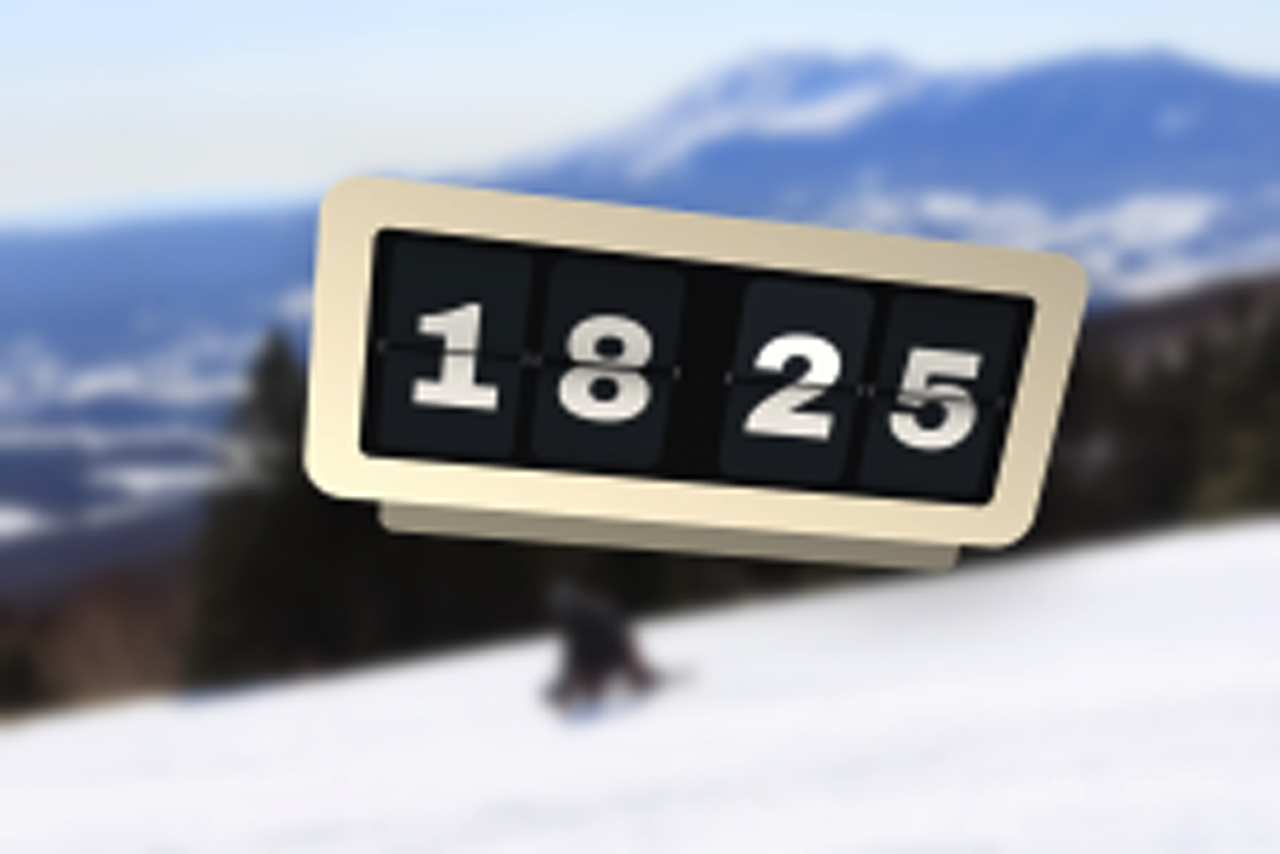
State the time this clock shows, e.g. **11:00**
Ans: **18:25**
